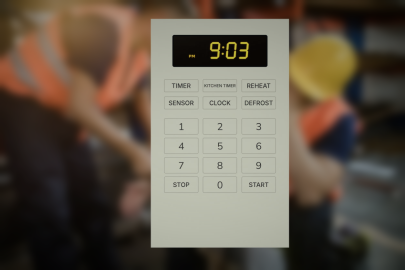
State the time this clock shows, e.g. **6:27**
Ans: **9:03**
